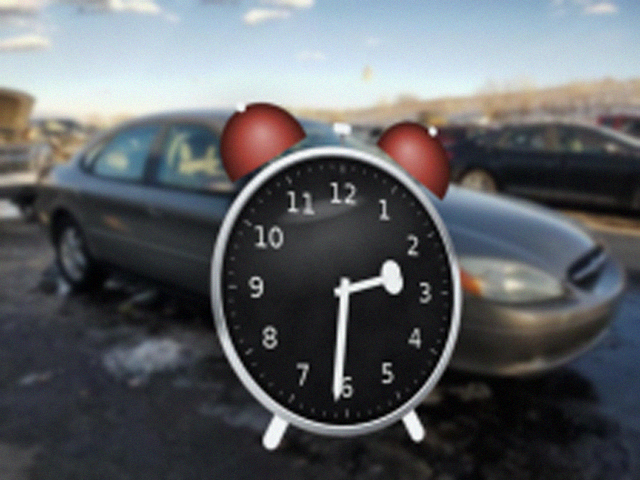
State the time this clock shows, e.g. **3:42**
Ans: **2:31**
